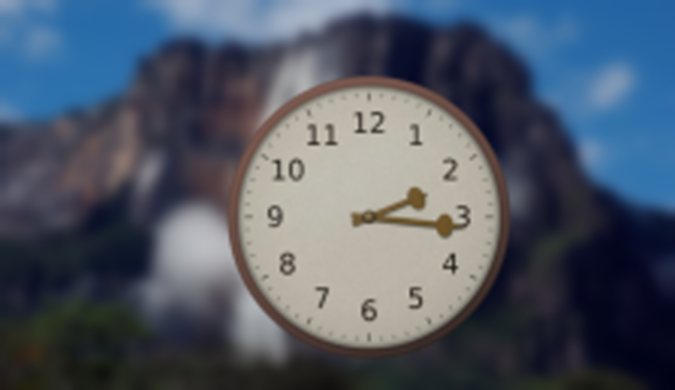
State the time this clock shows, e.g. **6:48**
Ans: **2:16**
